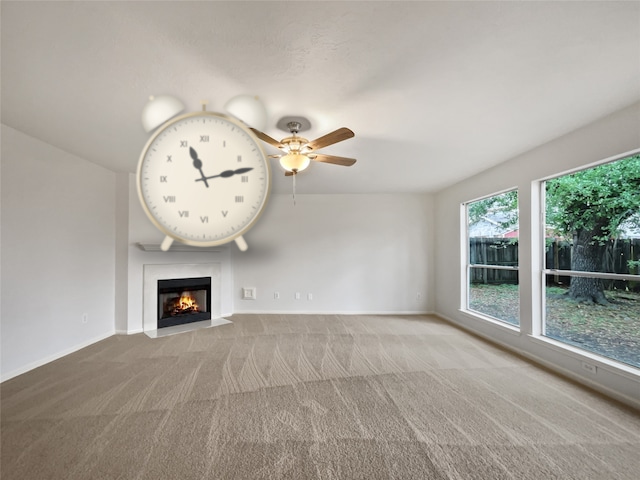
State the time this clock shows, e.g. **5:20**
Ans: **11:13**
